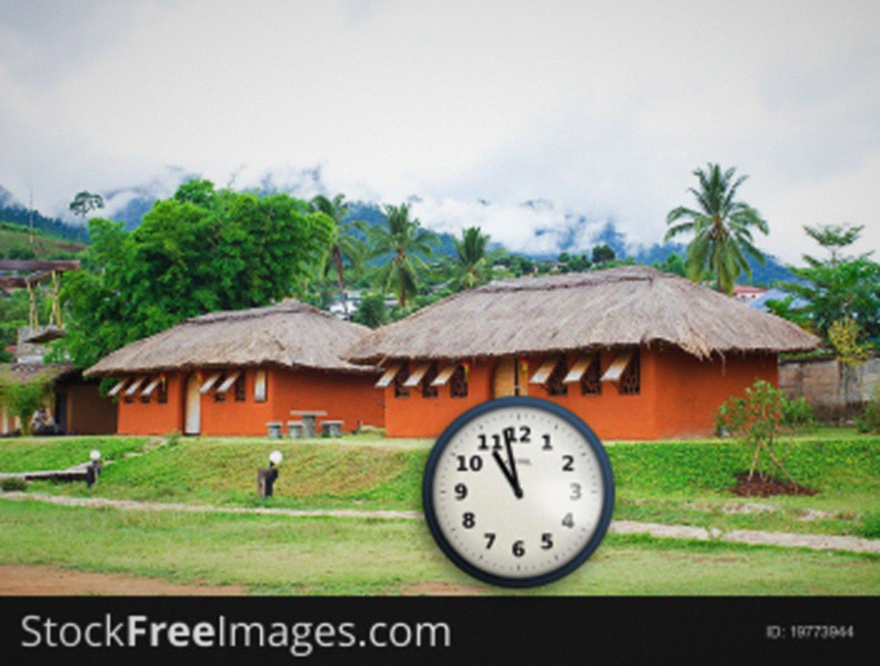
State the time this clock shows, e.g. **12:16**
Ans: **10:58**
